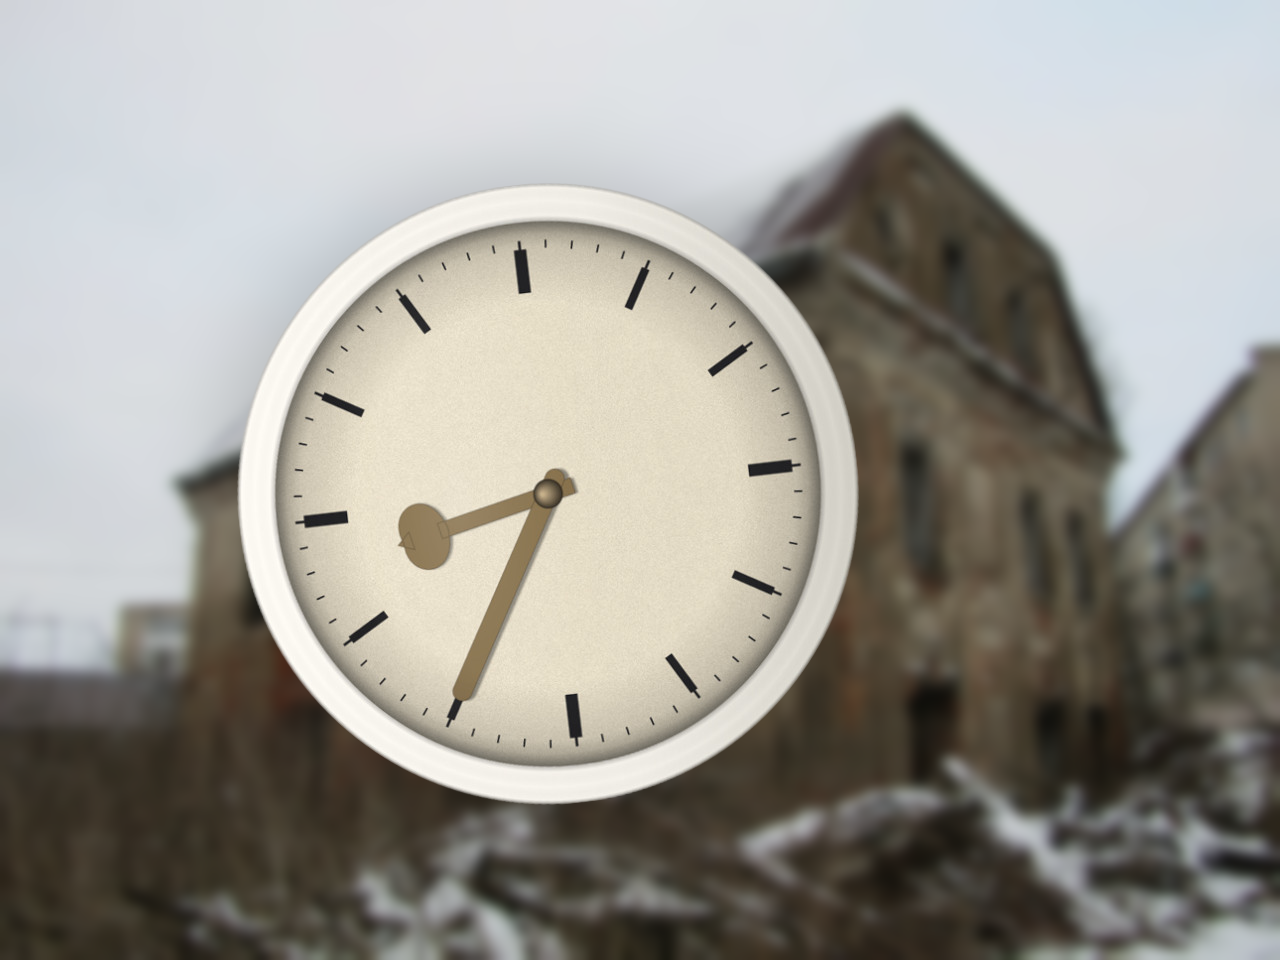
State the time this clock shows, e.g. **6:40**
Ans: **8:35**
